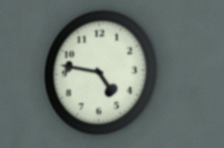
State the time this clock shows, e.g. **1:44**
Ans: **4:47**
